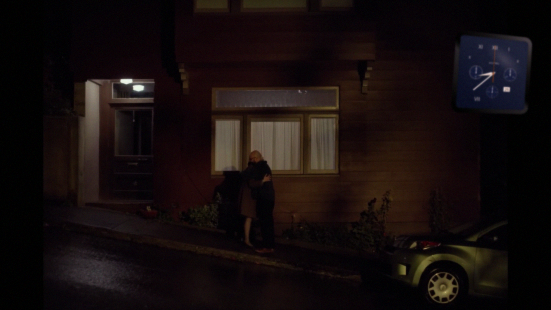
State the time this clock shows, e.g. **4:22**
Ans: **8:38**
